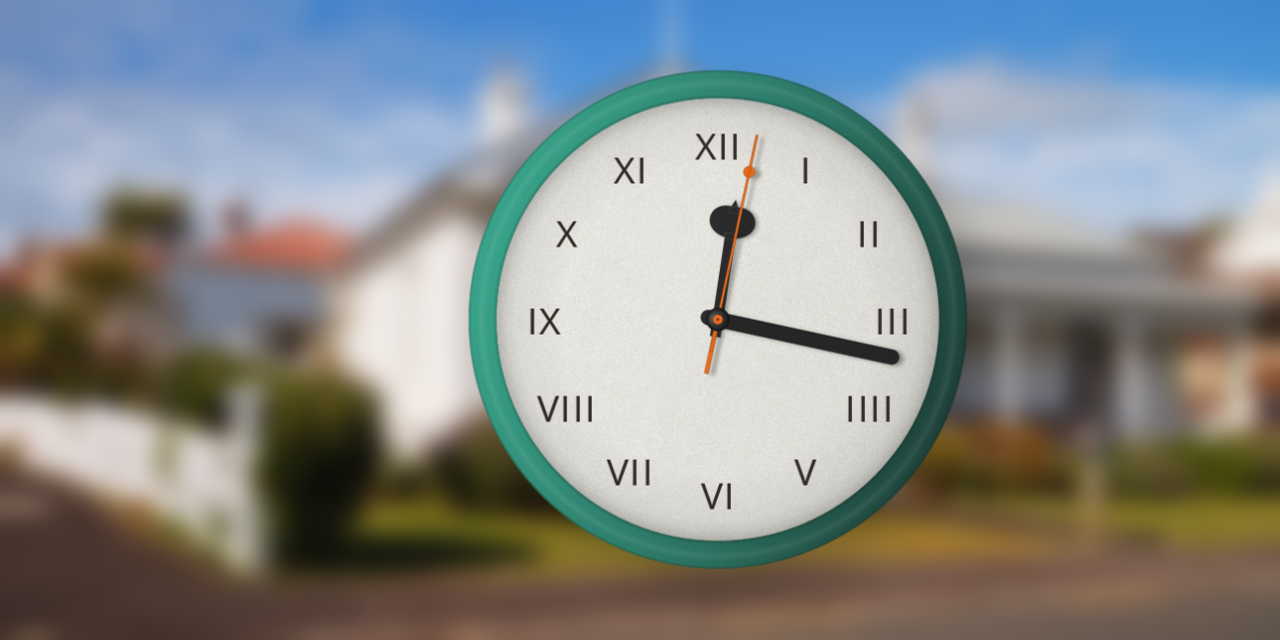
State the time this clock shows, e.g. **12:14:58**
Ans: **12:17:02**
